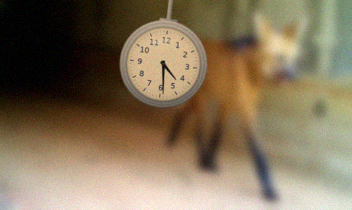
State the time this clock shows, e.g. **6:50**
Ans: **4:29**
